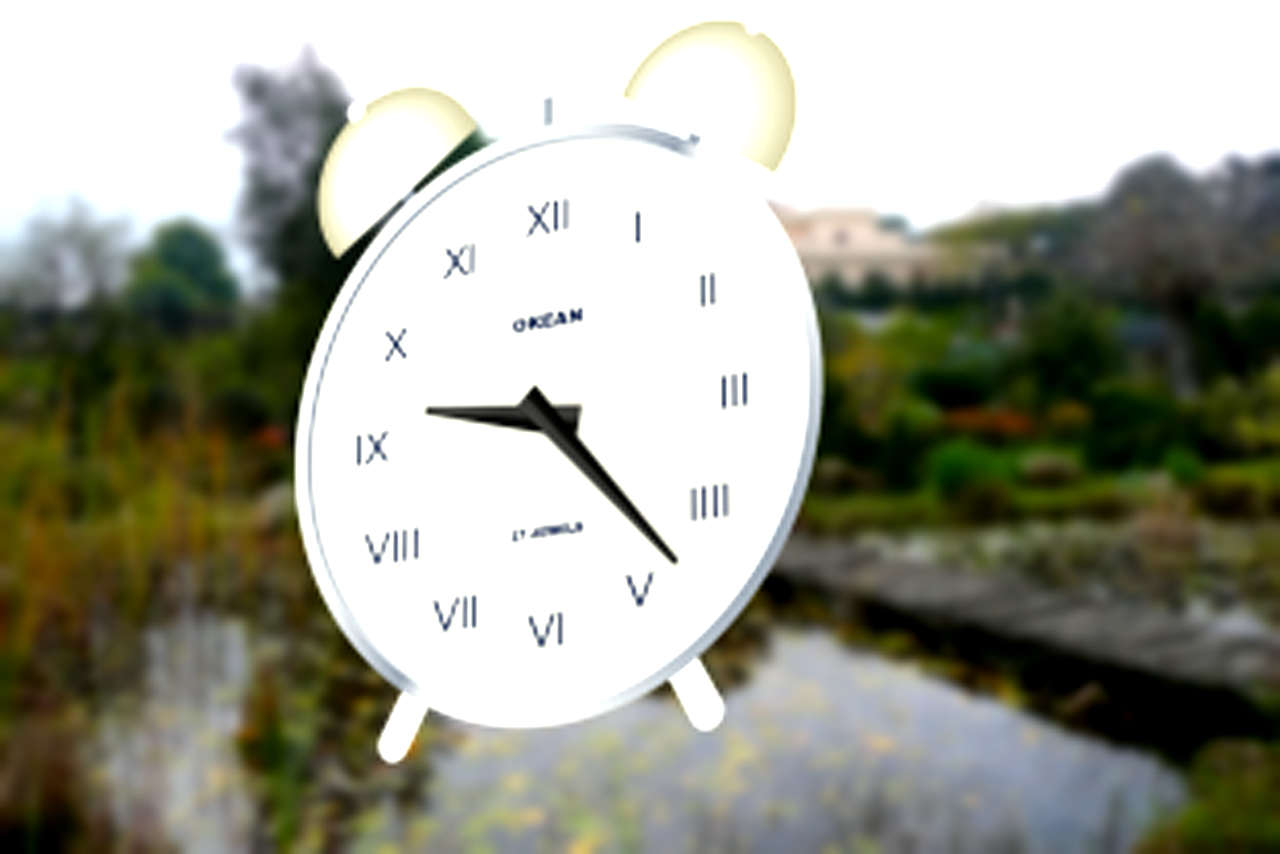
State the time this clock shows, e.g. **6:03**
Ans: **9:23**
